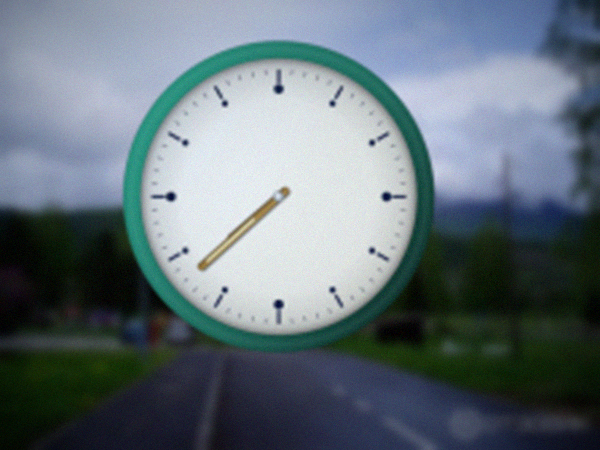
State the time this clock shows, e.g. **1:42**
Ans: **7:38**
